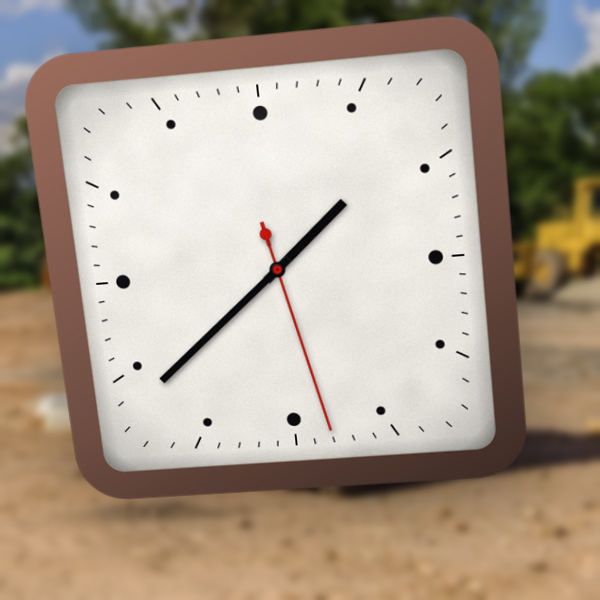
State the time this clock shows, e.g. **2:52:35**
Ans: **1:38:28**
